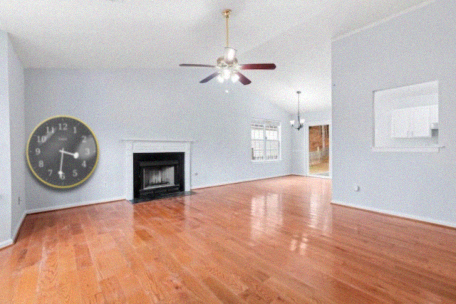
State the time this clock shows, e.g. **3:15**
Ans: **3:31**
